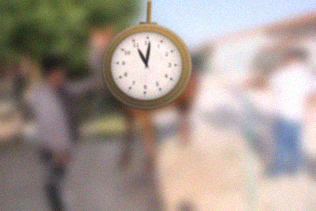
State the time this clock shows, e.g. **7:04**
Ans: **11:01**
